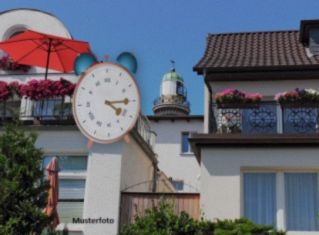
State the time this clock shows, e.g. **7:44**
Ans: **4:15**
